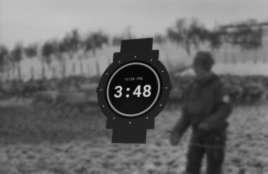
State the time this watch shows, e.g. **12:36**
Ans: **3:48**
